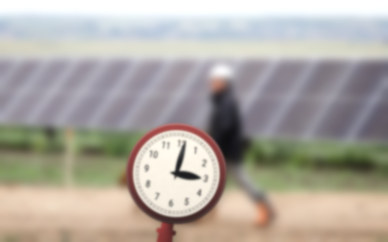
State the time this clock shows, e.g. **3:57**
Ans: **3:01**
